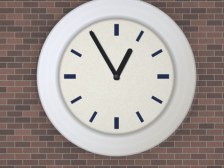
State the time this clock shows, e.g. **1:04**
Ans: **12:55**
